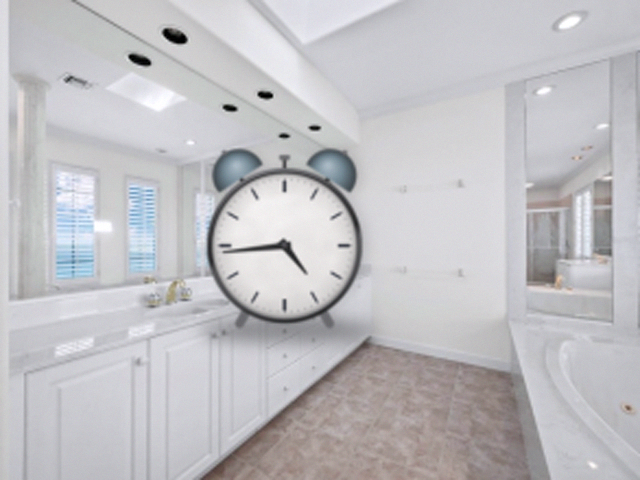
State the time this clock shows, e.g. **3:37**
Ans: **4:44**
